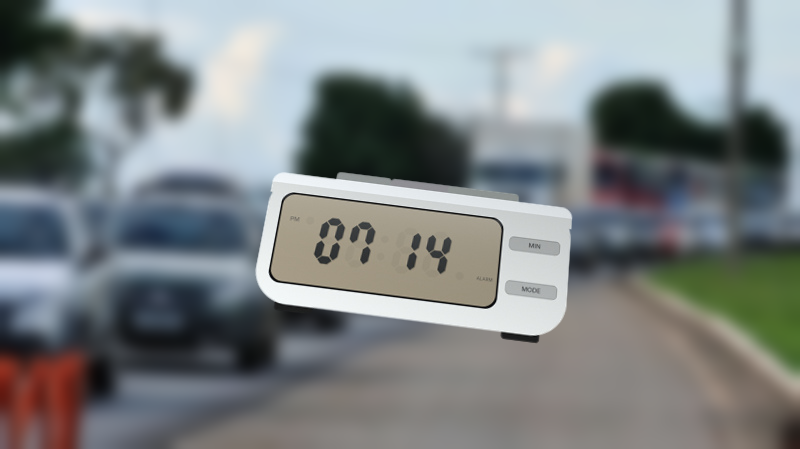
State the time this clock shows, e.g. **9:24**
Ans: **7:14**
